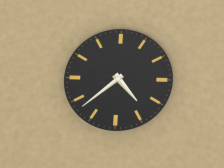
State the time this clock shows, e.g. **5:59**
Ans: **4:38**
